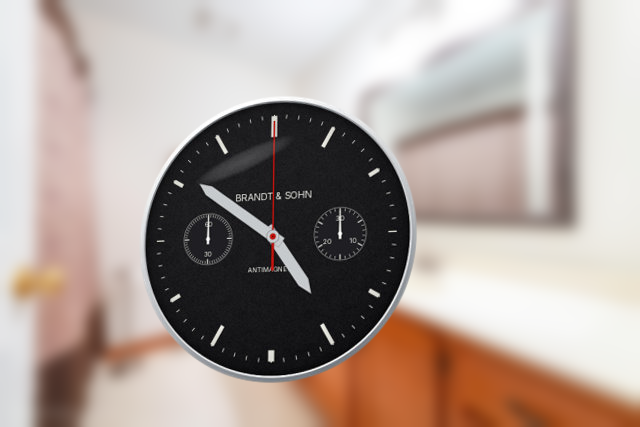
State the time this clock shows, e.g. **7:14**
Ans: **4:51**
